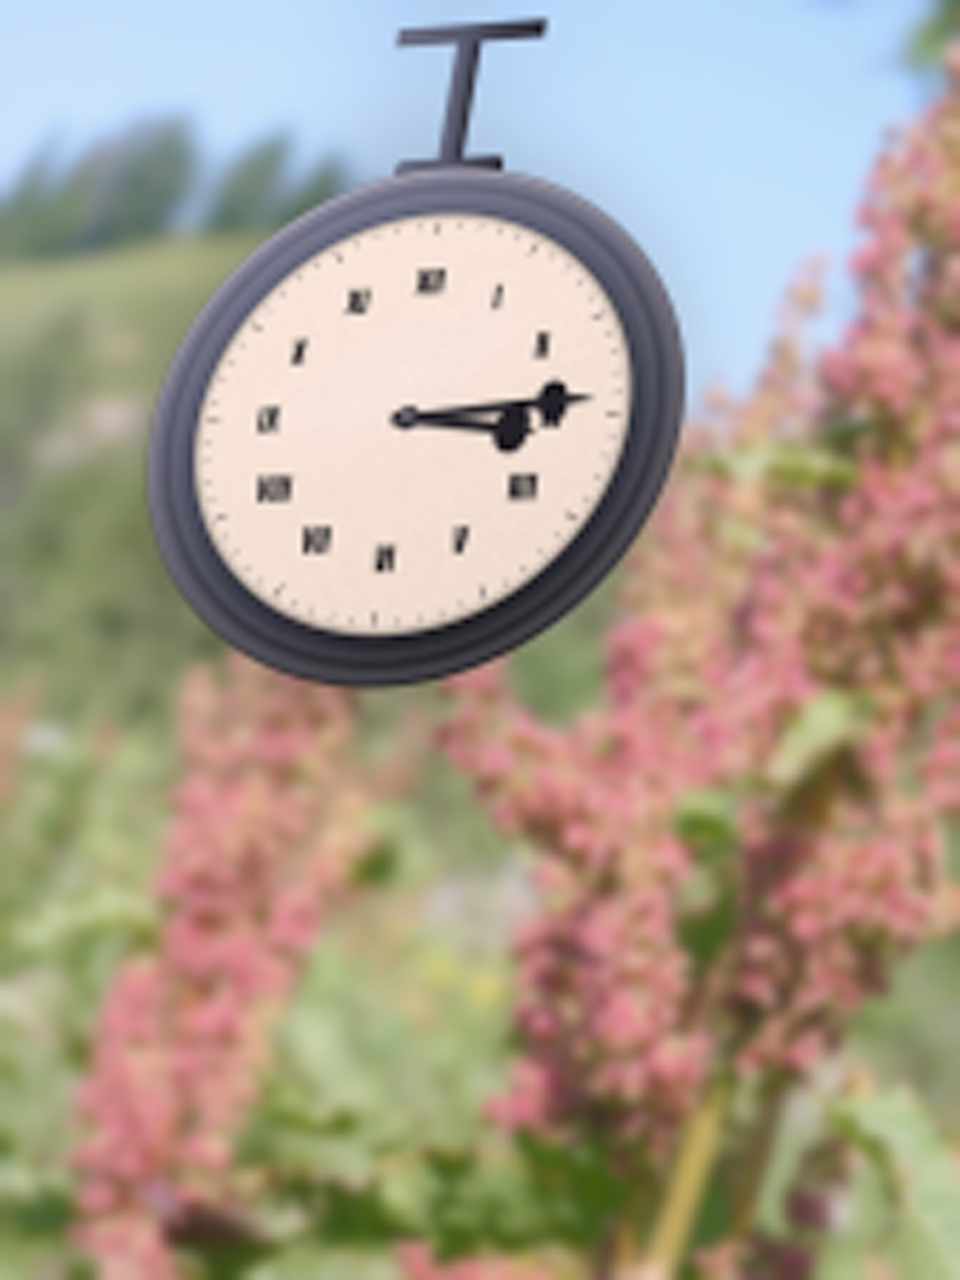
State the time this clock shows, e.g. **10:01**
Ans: **3:14**
